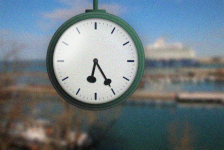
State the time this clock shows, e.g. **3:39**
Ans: **6:25**
